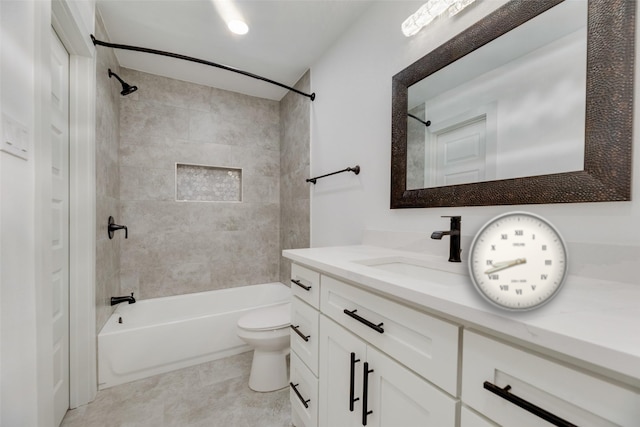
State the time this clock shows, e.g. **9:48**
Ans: **8:42**
